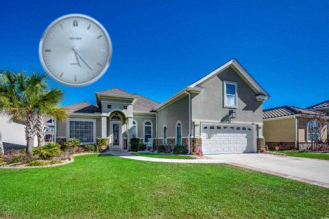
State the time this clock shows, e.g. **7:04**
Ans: **5:23**
